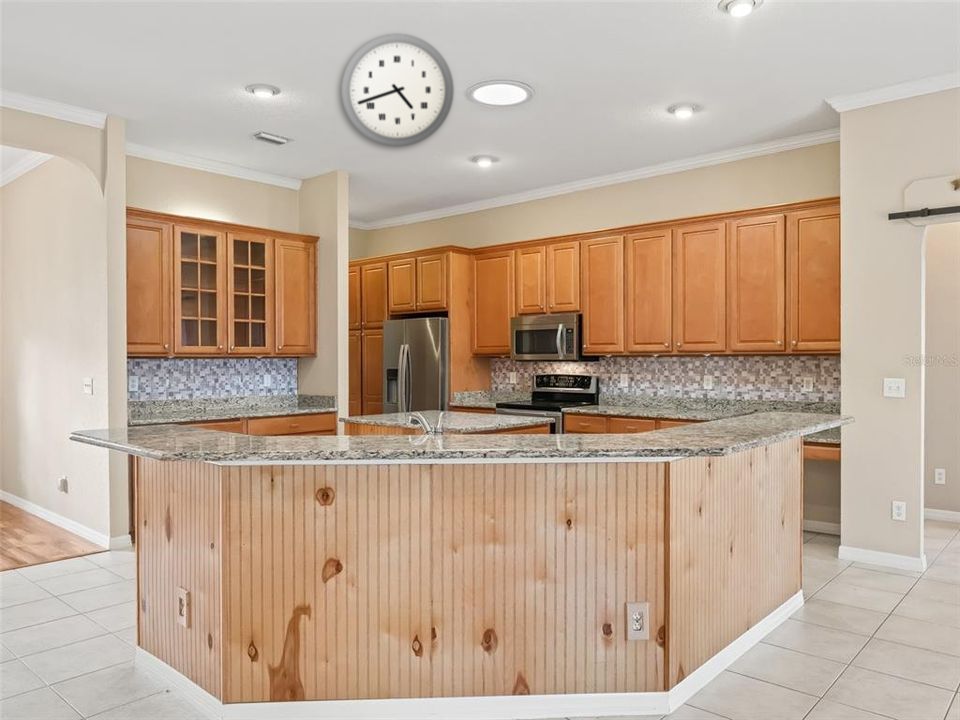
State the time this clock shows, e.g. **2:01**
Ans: **4:42**
